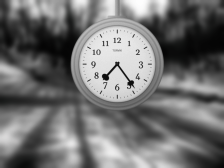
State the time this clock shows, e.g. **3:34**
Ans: **7:24**
